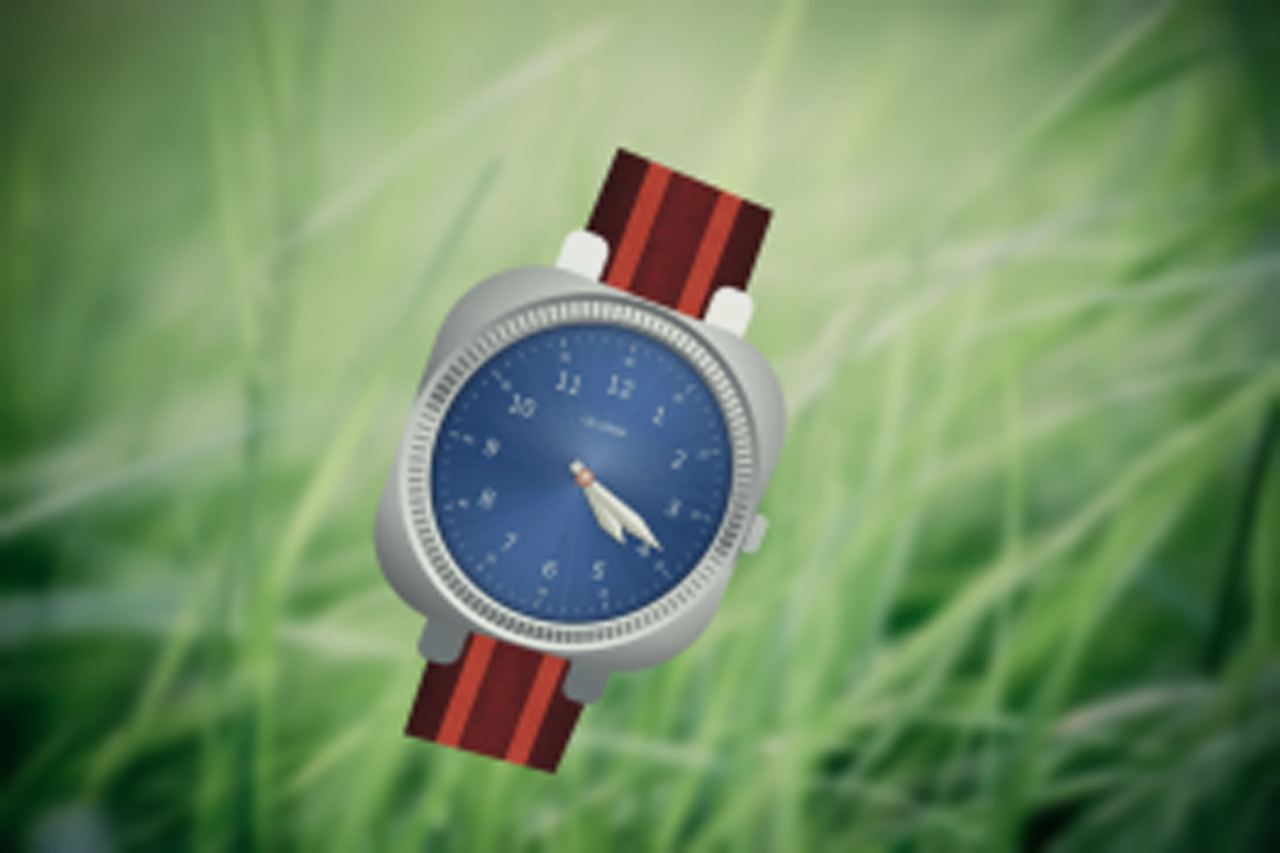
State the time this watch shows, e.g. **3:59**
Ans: **4:19**
